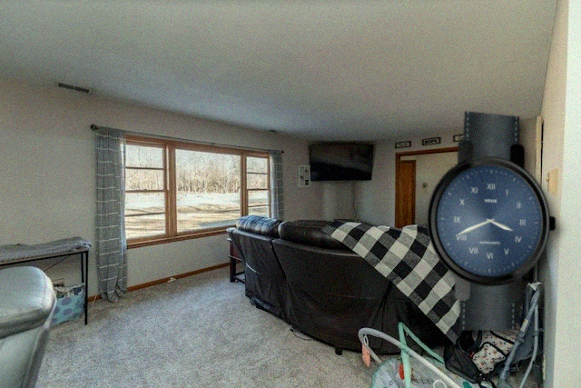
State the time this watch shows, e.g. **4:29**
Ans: **3:41**
